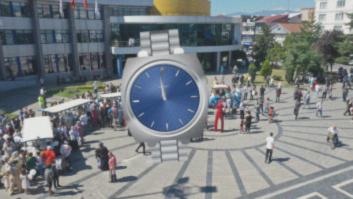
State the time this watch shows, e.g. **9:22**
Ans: **11:59**
